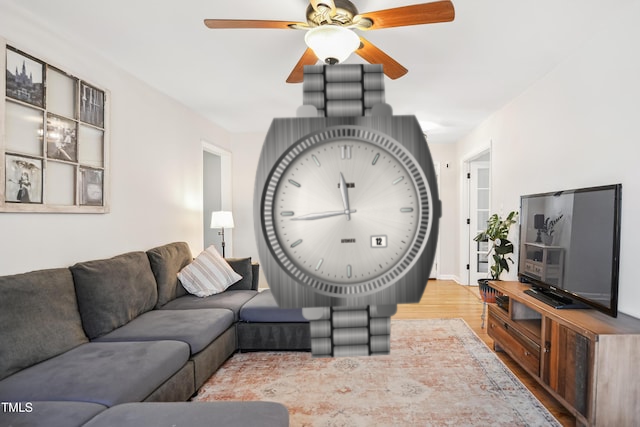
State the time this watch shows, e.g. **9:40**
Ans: **11:44**
